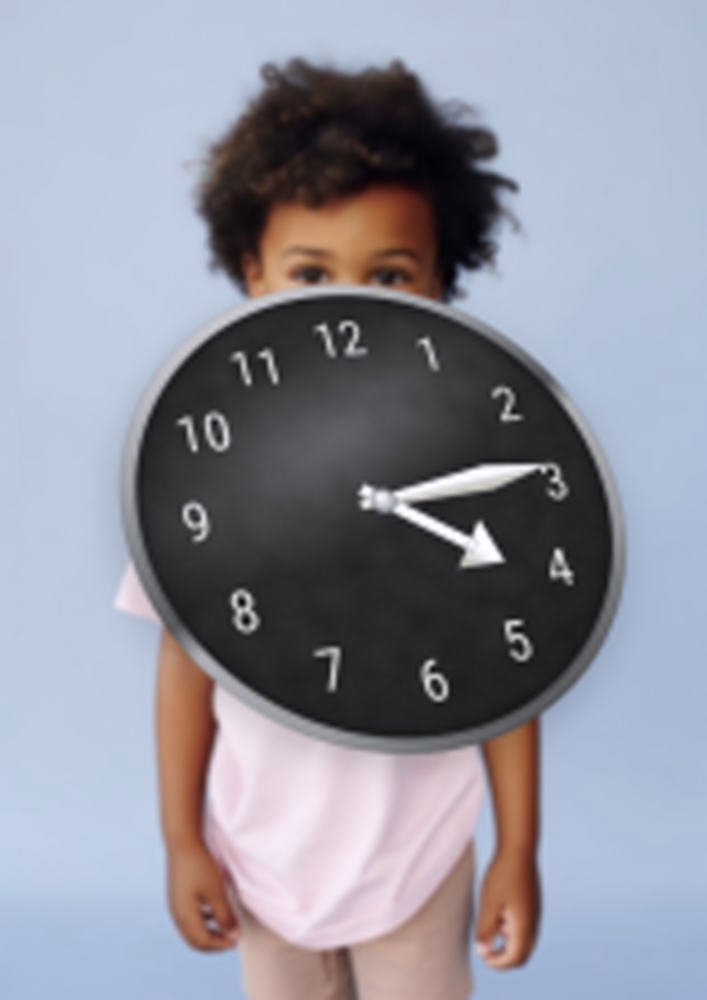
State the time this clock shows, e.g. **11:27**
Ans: **4:14**
